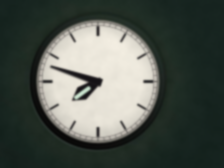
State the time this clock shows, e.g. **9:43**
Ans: **7:48**
